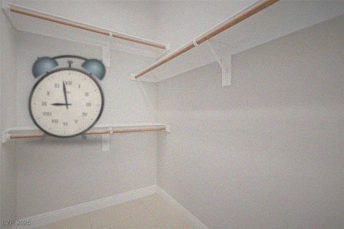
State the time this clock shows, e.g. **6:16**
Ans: **8:58**
